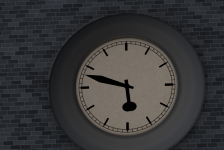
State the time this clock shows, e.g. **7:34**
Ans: **5:48**
